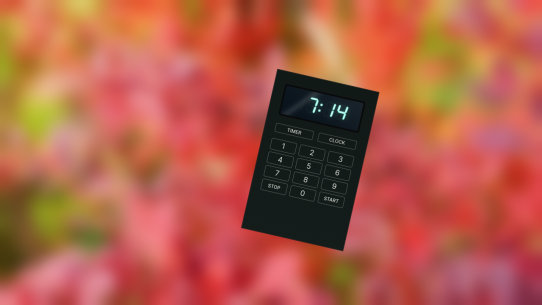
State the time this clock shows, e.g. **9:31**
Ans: **7:14**
